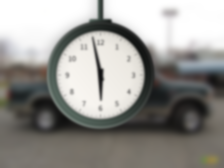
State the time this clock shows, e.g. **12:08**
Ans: **5:58**
